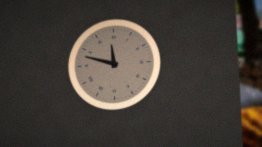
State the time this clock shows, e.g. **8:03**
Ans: **11:48**
